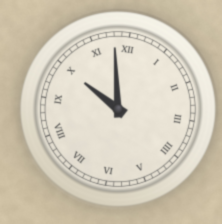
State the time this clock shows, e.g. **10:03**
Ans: **9:58**
